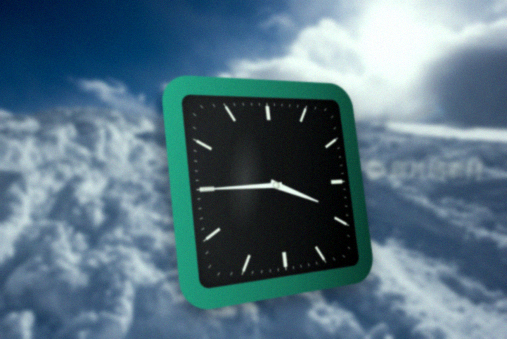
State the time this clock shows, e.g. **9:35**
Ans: **3:45**
